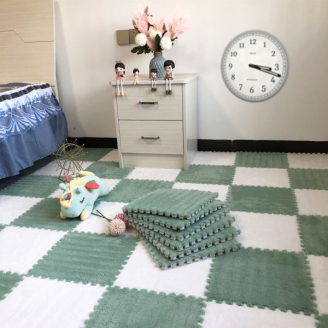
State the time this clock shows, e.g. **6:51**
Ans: **3:18**
